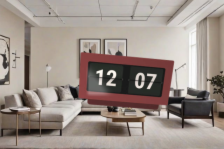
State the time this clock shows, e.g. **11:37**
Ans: **12:07**
